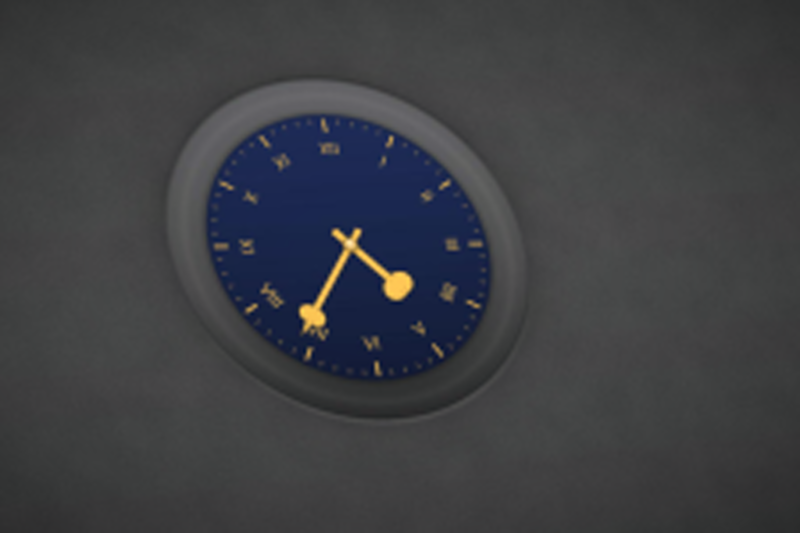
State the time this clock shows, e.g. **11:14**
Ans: **4:36**
